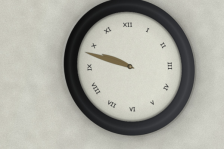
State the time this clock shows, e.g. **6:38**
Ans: **9:48**
